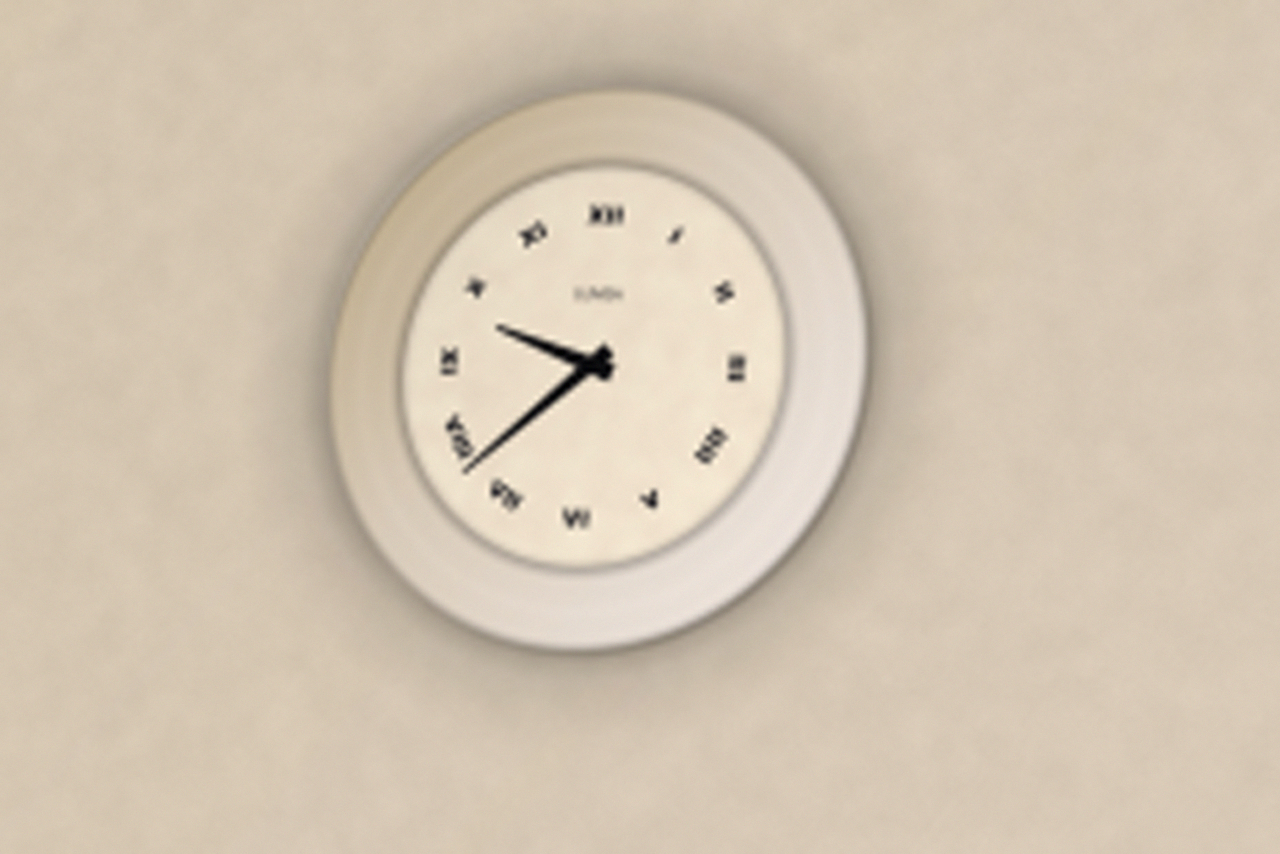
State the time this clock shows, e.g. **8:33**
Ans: **9:38**
